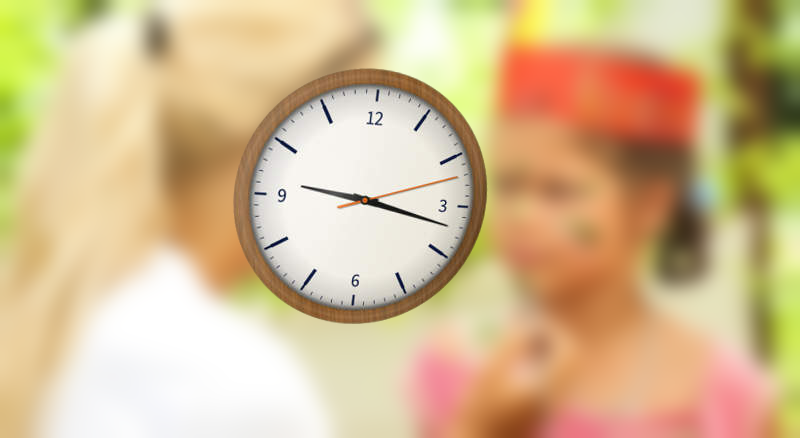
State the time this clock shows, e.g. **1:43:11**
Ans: **9:17:12**
